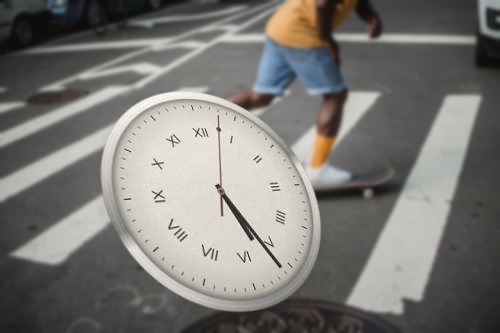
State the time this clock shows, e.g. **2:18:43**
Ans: **5:26:03**
